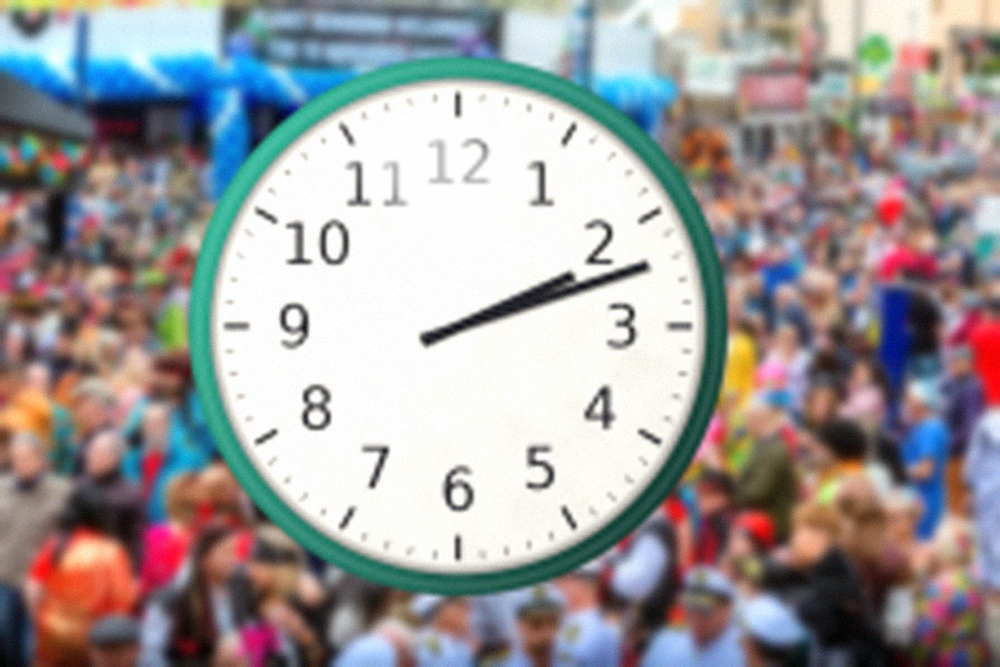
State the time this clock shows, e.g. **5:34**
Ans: **2:12**
